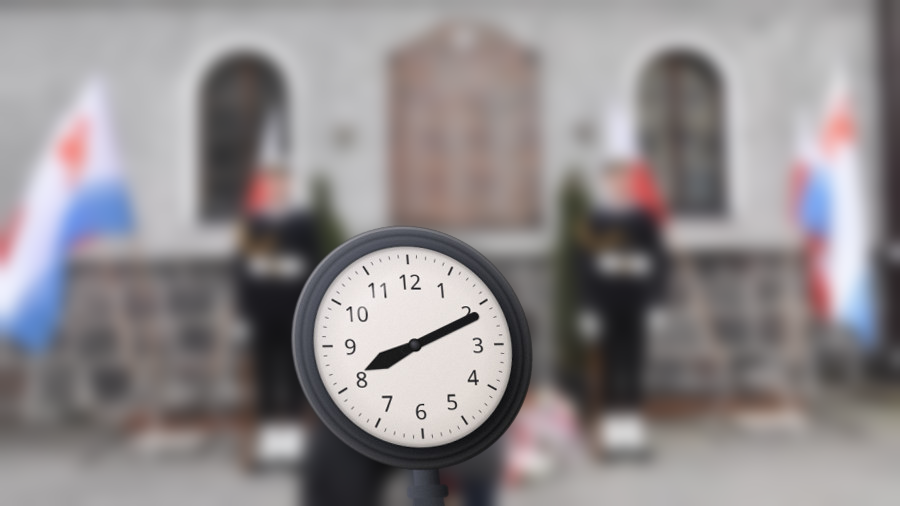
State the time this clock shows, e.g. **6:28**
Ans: **8:11**
